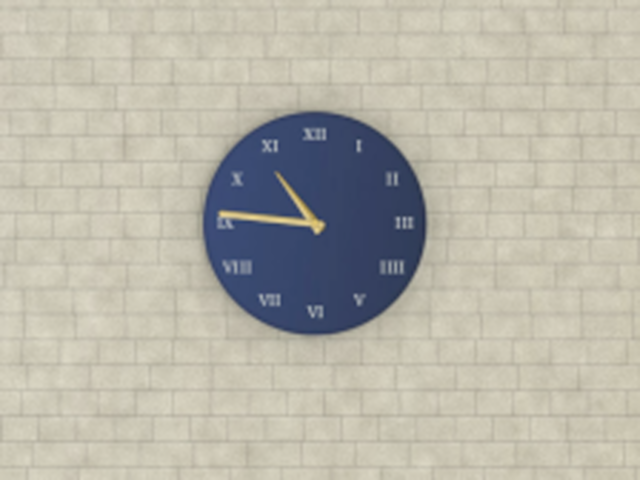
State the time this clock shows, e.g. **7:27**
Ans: **10:46**
